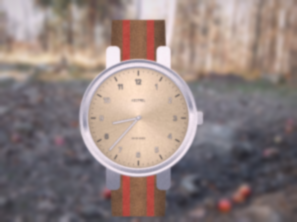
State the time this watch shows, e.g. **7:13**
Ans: **8:37**
